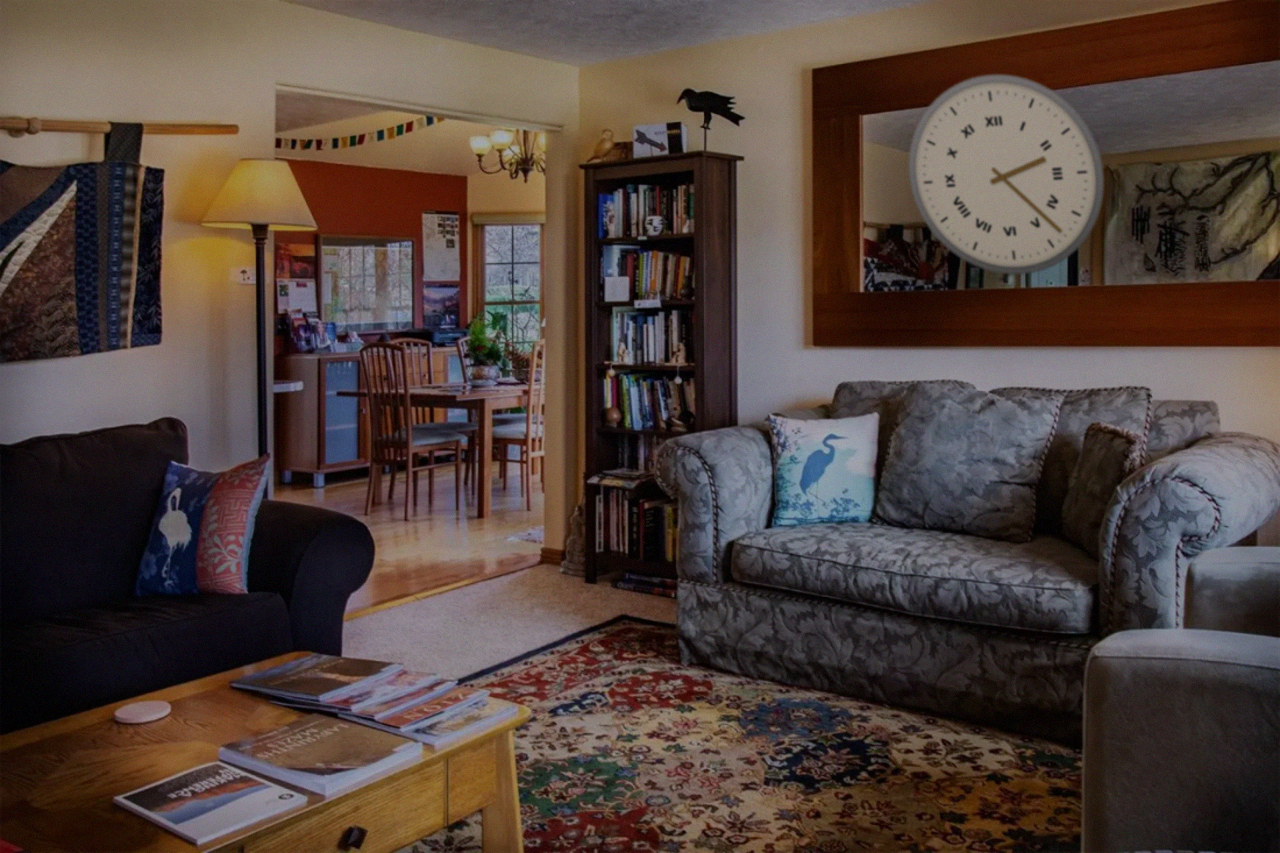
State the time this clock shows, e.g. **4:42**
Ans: **2:23**
